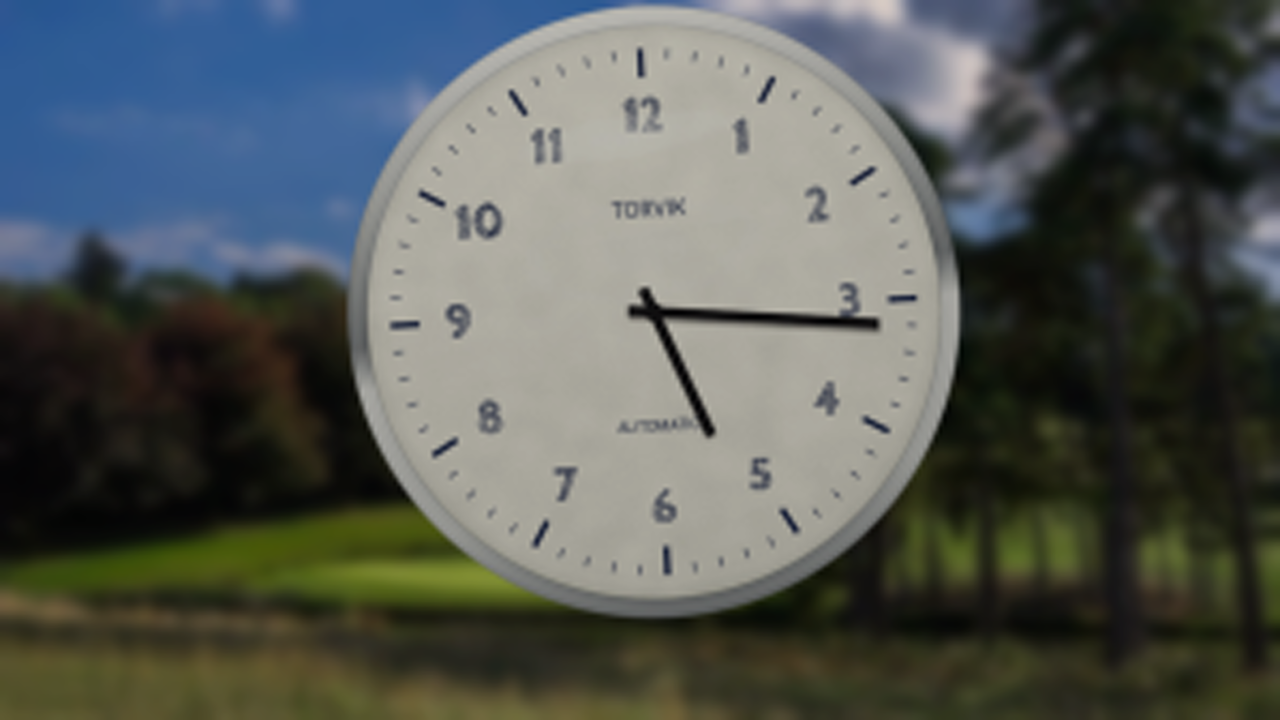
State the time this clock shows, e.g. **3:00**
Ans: **5:16**
